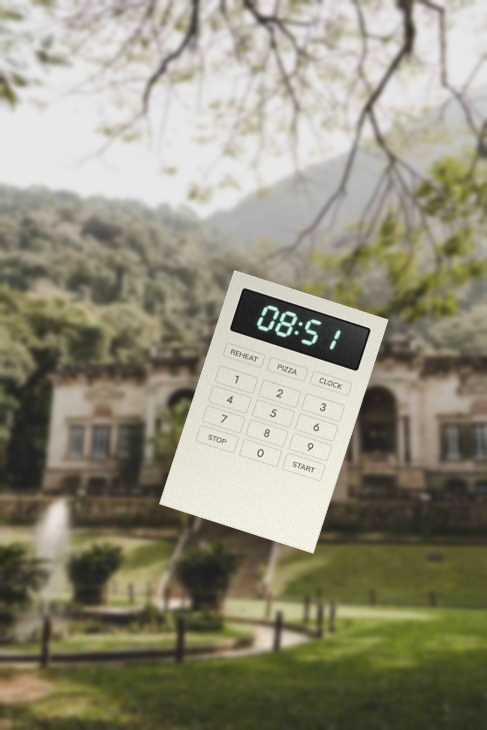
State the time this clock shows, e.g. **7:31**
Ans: **8:51**
